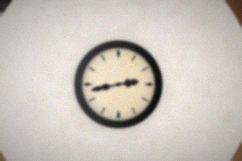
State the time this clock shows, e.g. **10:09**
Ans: **2:43**
